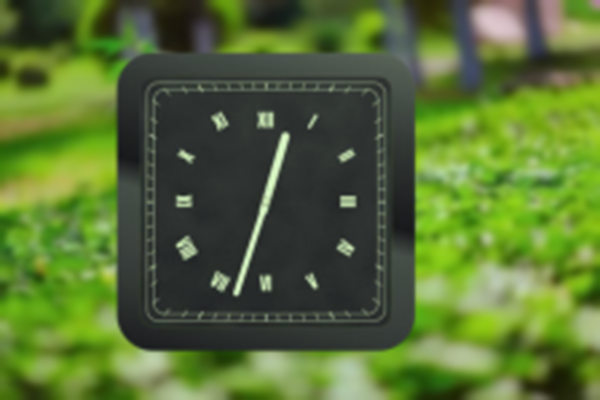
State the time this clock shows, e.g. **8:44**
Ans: **12:33**
